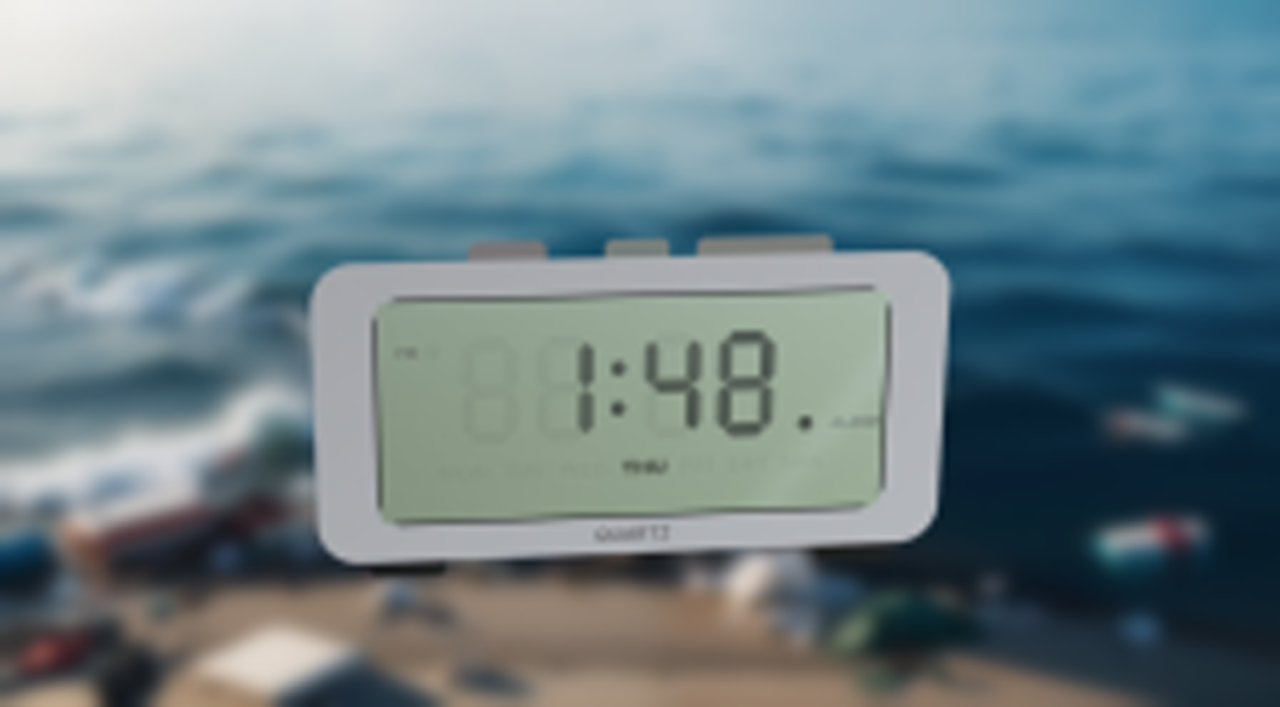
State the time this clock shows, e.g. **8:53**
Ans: **1:48**
